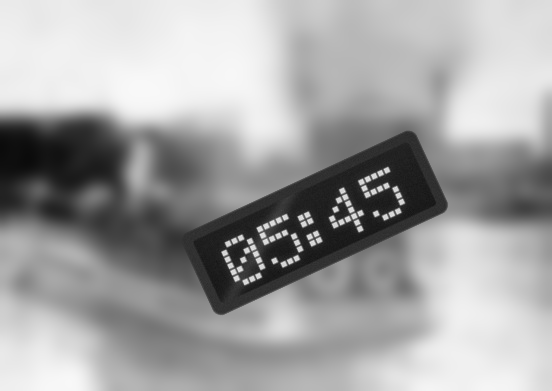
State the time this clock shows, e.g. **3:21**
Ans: **5:45**
